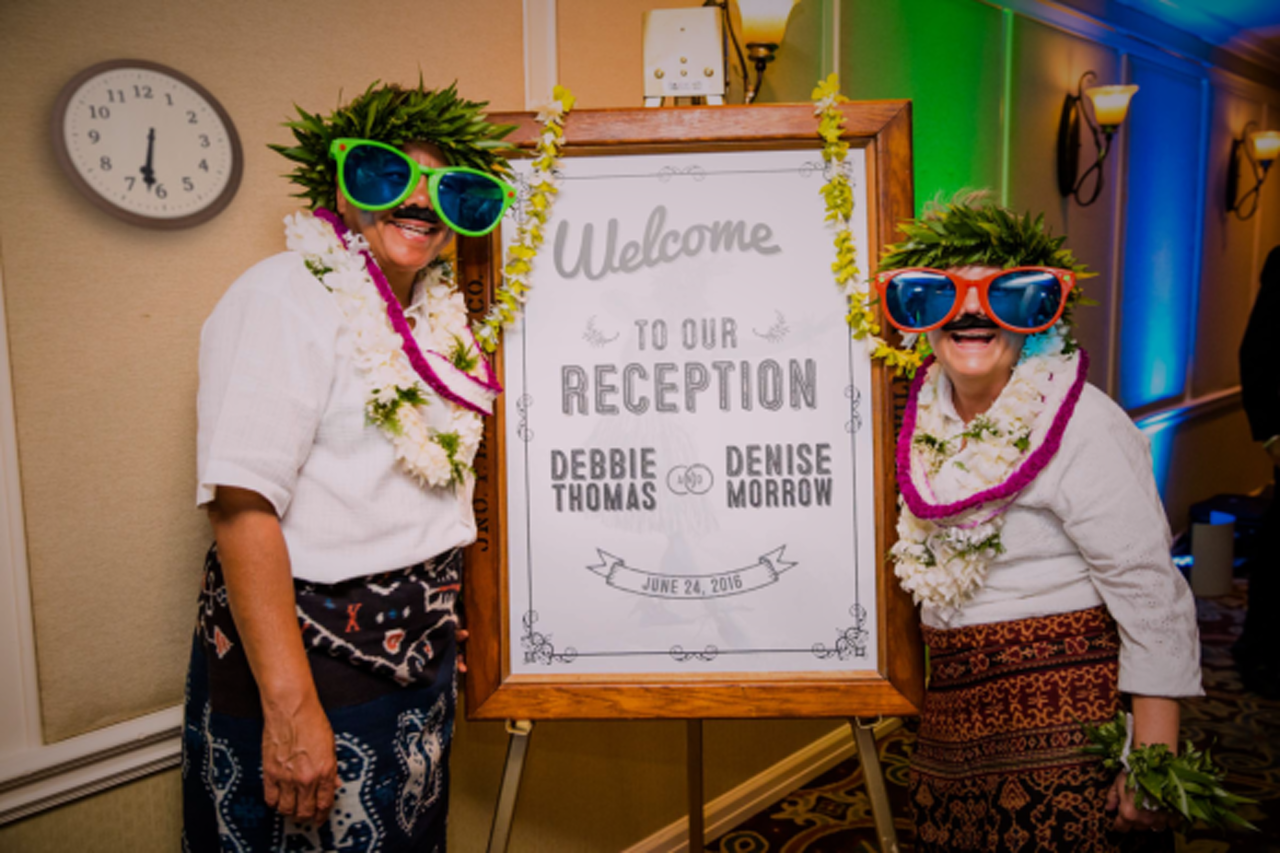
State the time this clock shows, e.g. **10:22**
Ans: **6:32**
